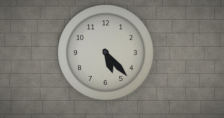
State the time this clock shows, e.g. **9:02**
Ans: **5:23**
